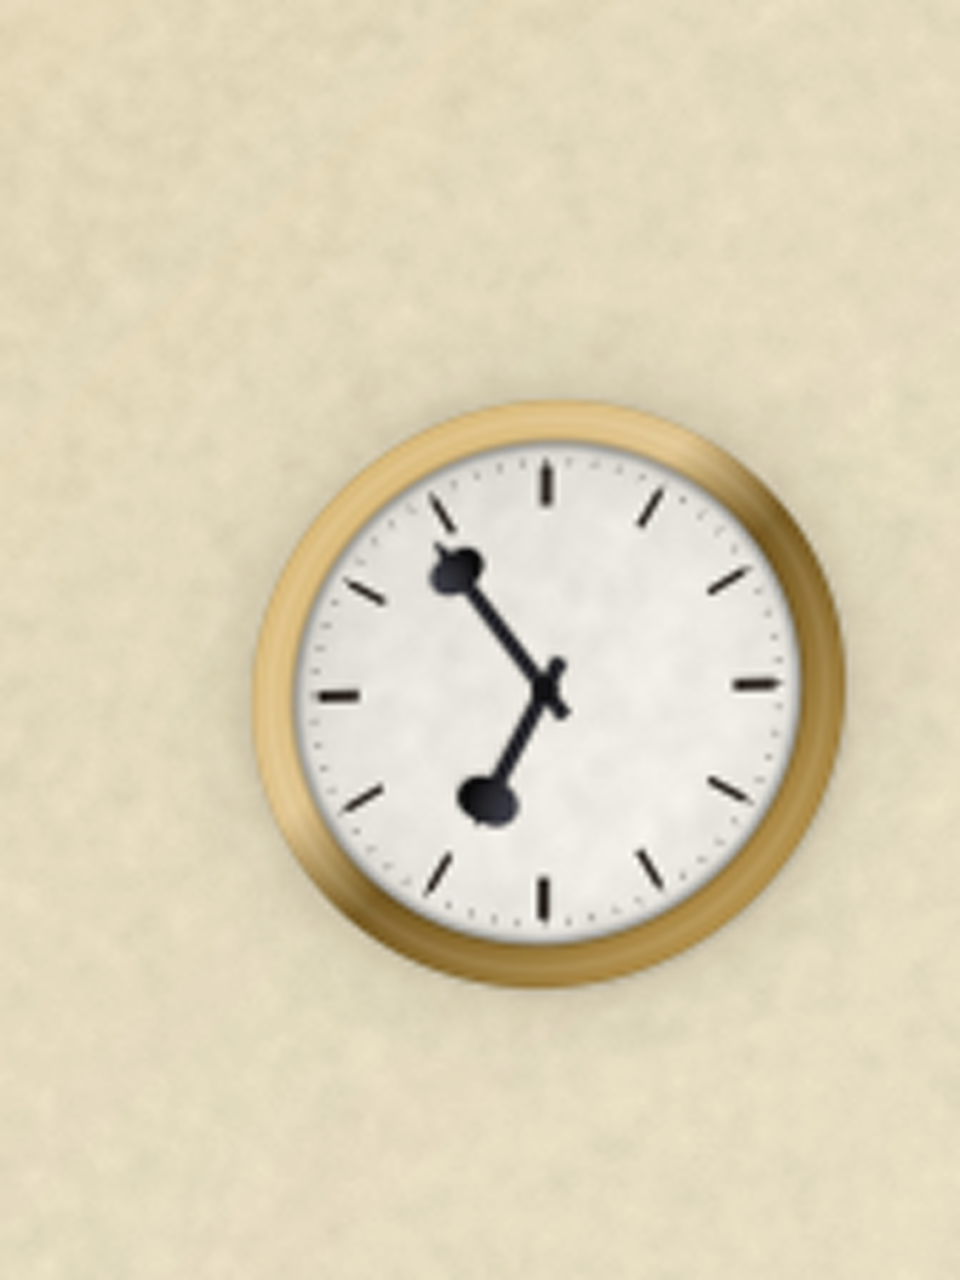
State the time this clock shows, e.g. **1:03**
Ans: **6:54**
